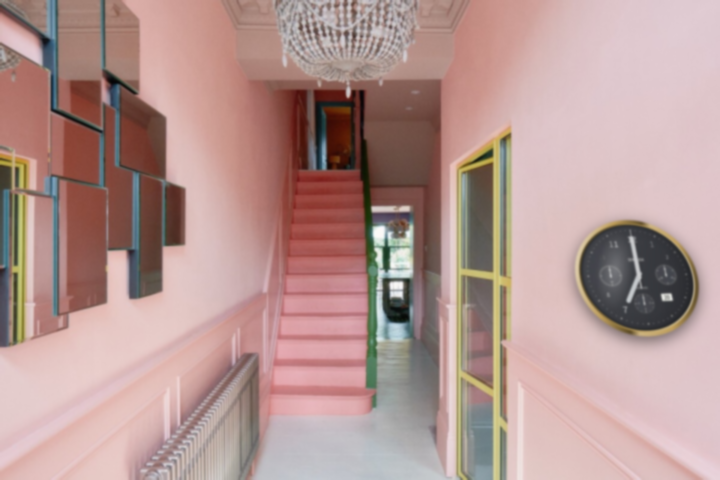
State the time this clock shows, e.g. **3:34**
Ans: **7:00**
